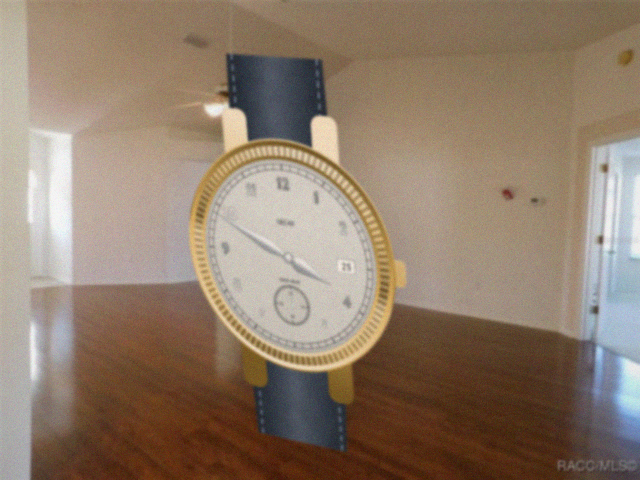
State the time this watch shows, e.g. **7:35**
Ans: **3:49**
